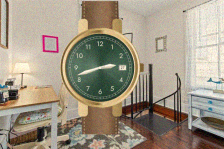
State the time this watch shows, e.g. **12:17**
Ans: **2:42**
